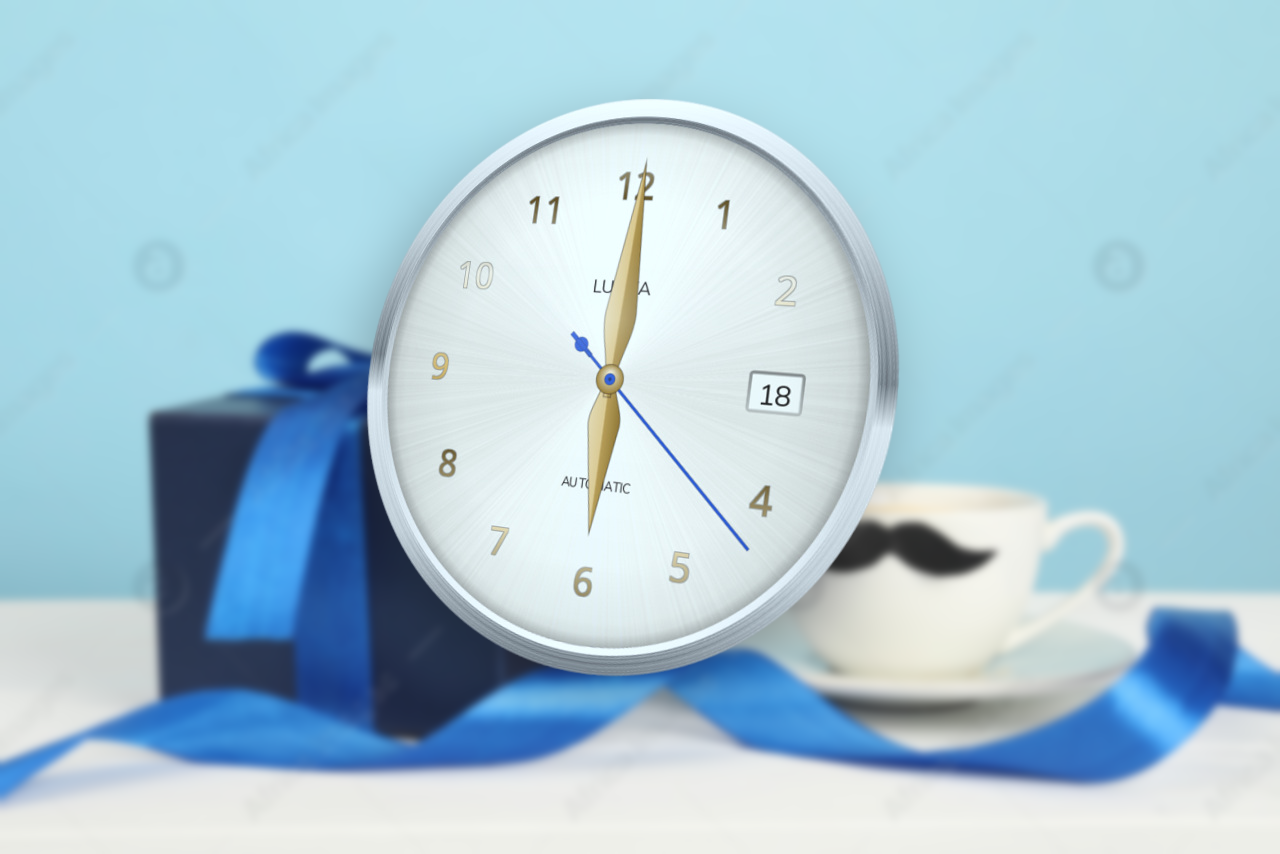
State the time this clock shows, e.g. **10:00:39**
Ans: **6:00:22**
